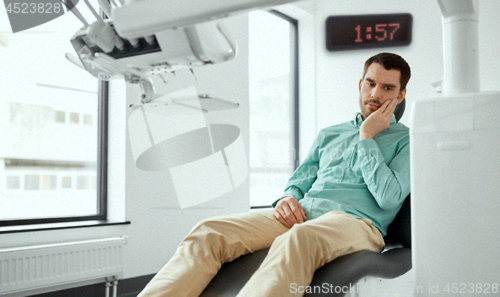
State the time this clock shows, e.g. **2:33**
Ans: **1:57**
